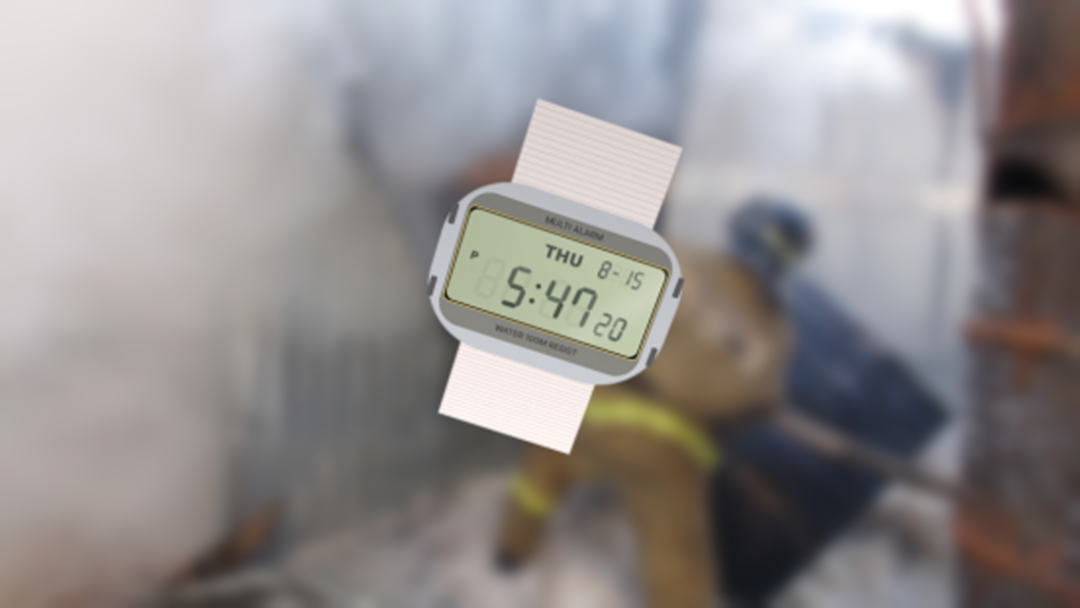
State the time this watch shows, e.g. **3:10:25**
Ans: **5:47:20**
